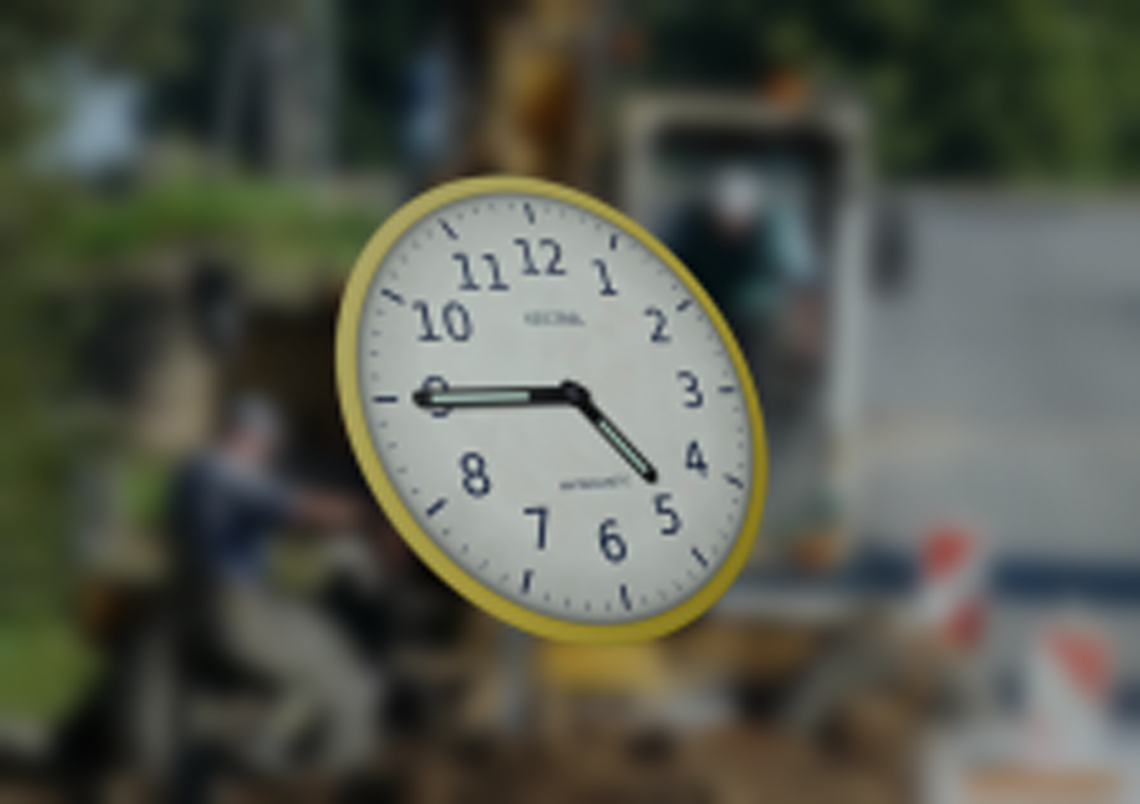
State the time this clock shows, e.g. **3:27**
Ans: **4:45**
